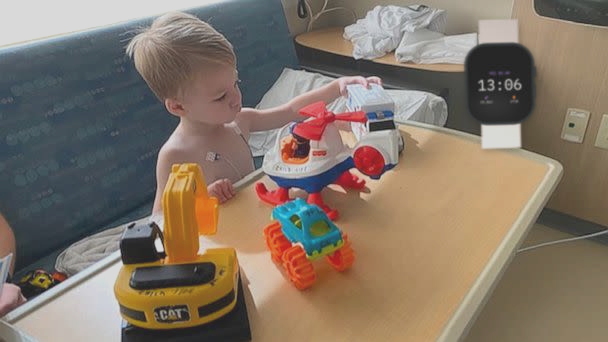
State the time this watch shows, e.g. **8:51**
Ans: **13:06**
